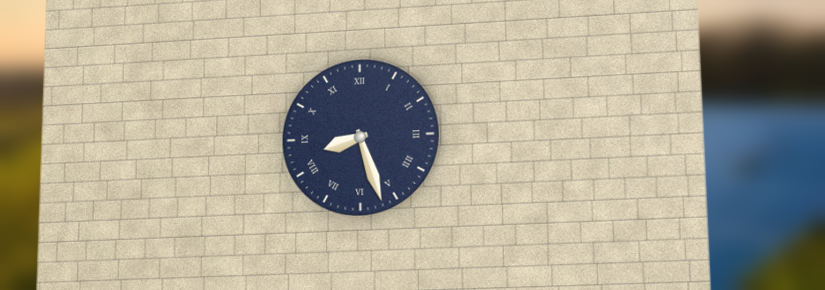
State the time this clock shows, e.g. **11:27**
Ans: **8:27**
